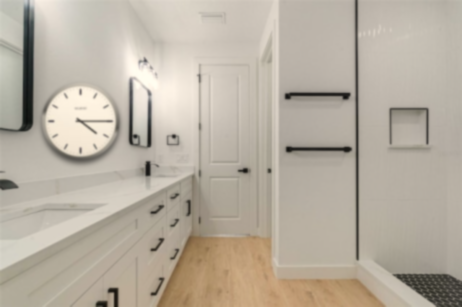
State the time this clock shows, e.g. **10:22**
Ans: **4:15**
